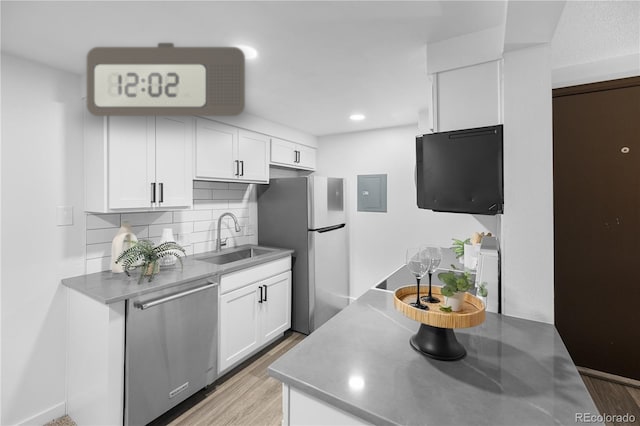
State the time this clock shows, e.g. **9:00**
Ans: **12:02**
